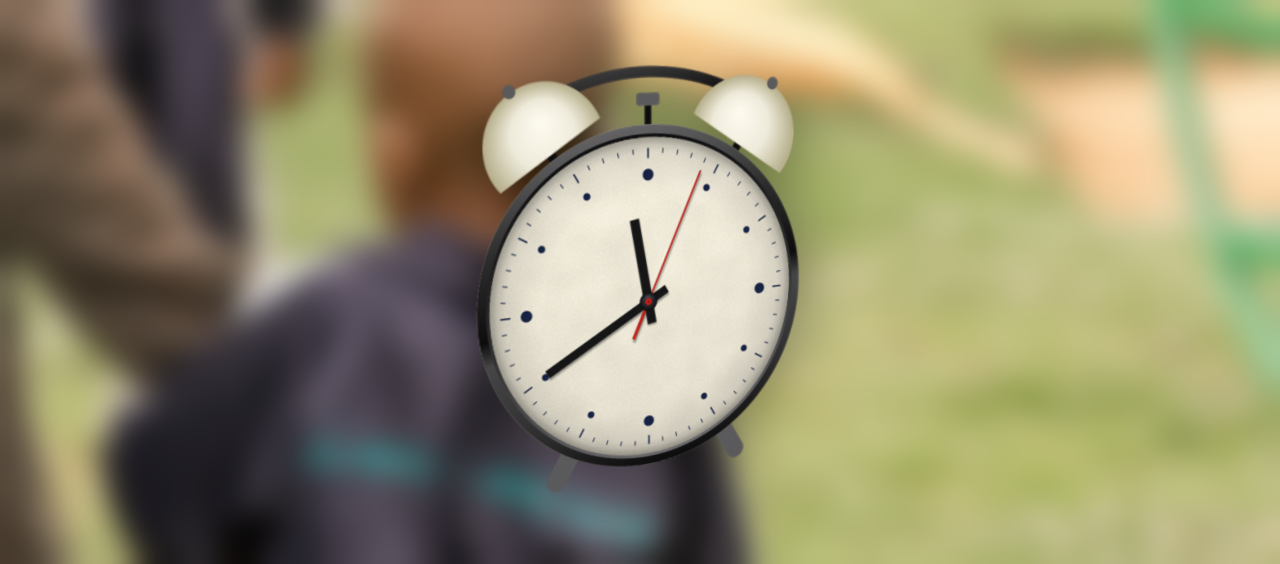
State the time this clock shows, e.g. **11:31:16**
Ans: **11:40:04**
